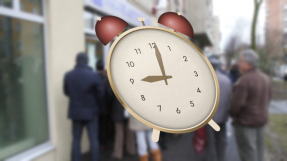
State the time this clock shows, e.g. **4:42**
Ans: **9:01**
